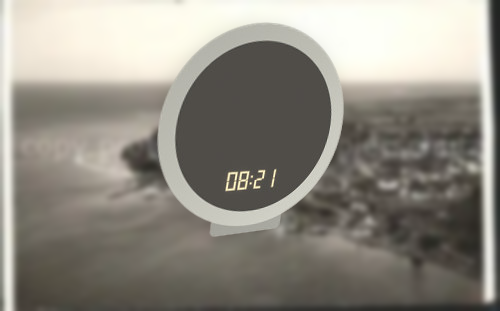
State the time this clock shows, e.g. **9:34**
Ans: **8:21**
